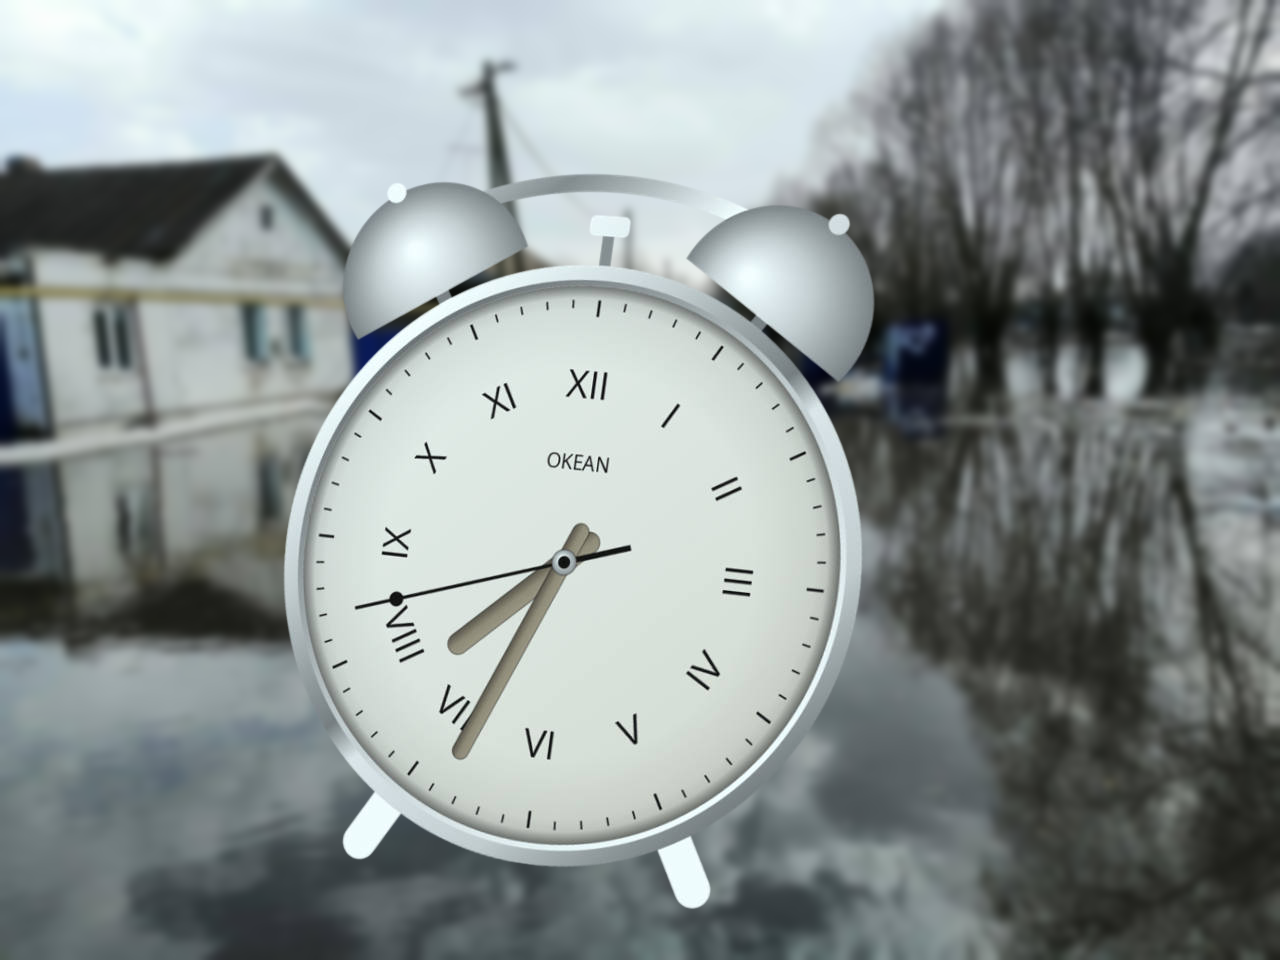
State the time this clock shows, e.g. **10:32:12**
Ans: **7:33:42**
